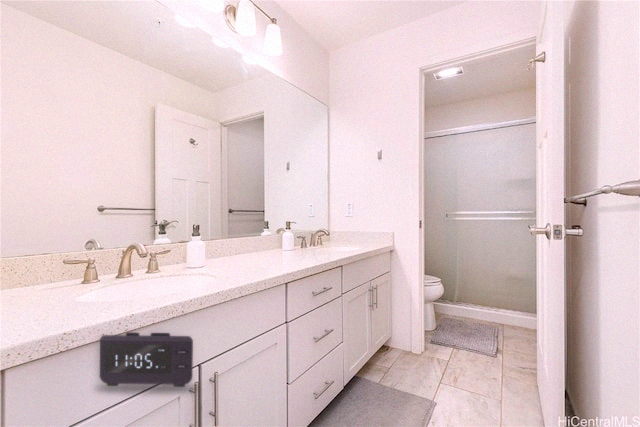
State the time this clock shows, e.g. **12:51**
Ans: **11:05**
